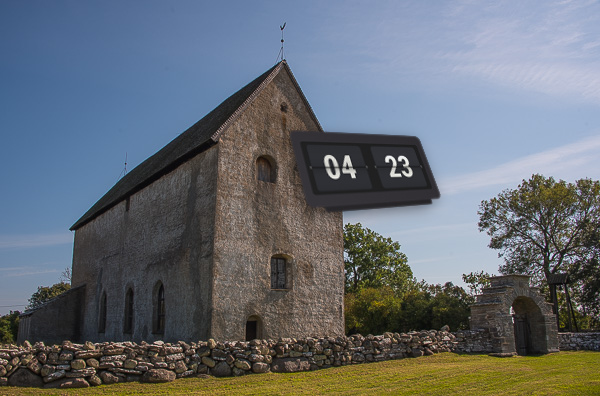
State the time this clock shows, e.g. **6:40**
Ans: **4:23**
